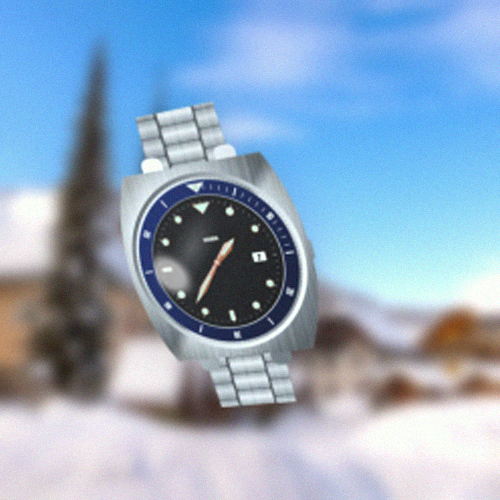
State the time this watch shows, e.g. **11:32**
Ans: **1:37**
